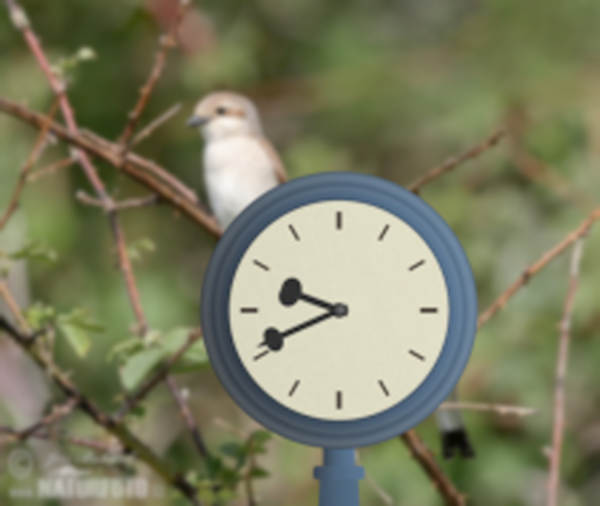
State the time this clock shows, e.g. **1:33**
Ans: **9:41**
